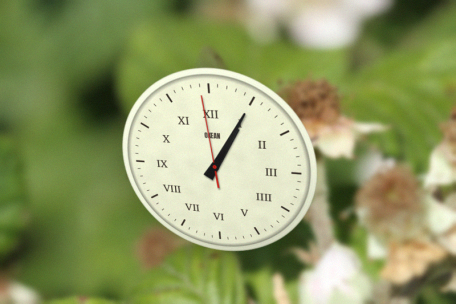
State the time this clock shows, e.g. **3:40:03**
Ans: **1:04:59**
